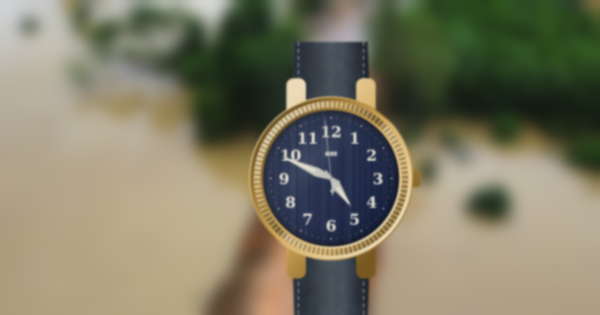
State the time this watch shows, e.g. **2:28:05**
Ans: **4:48:59**
